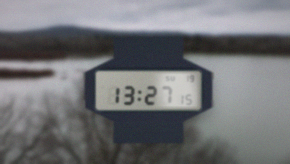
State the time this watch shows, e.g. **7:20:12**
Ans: **13:27:15**
